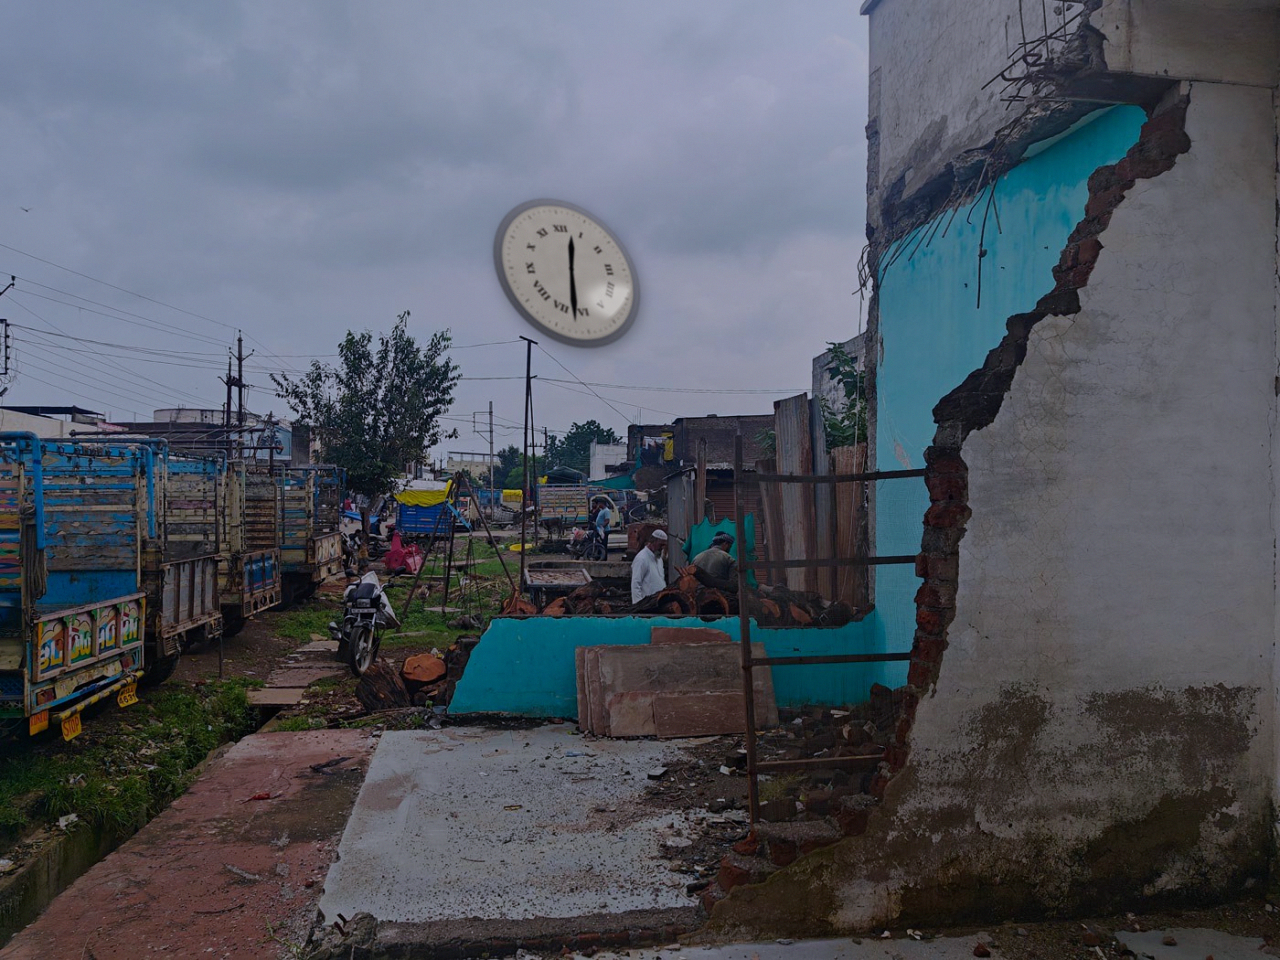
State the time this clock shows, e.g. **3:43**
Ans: **12:32**
